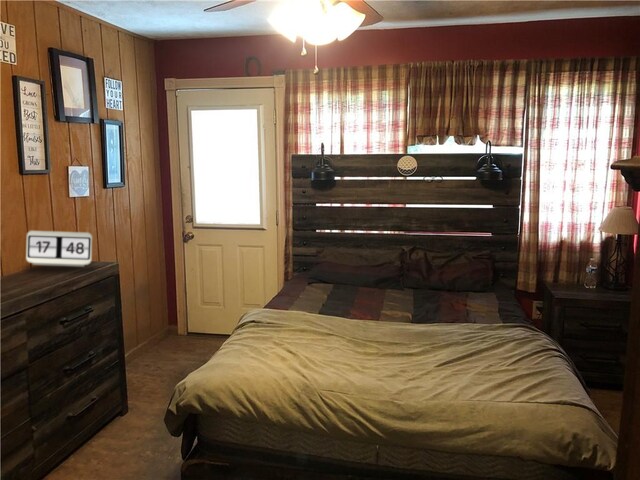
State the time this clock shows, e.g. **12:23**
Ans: **17:48**
